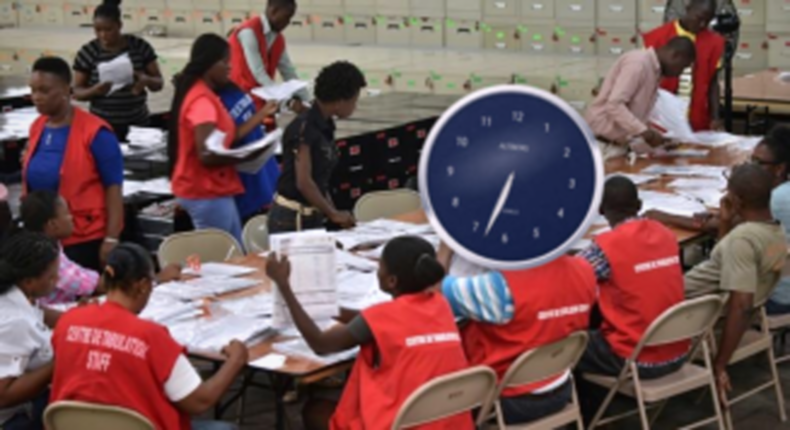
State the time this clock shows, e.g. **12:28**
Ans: **6:33**
